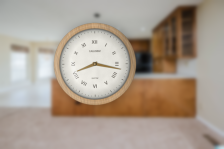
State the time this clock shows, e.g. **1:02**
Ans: **8:17**
